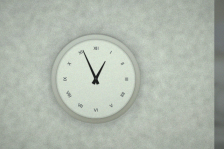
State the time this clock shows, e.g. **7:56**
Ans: **12:56**
